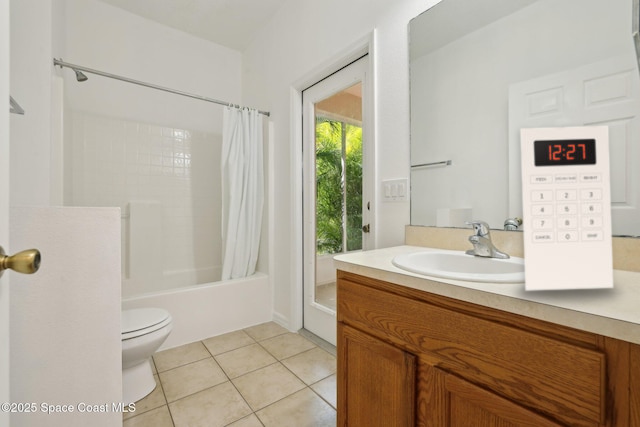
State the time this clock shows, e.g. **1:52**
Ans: **12:27**
